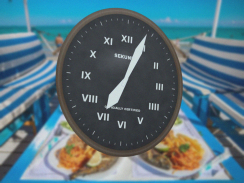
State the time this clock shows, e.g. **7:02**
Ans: **7:04**
